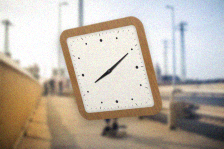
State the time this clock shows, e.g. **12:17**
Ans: **8:10**
